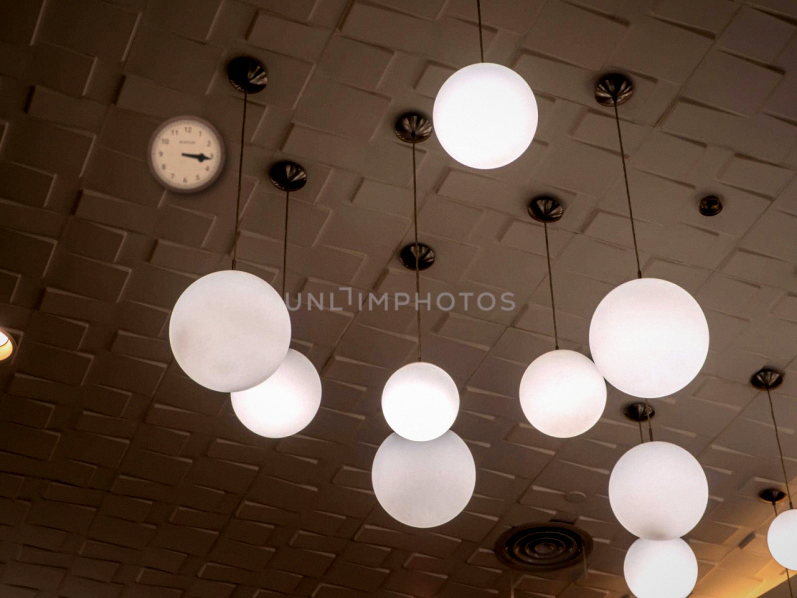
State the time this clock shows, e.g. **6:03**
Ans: **3:16**
